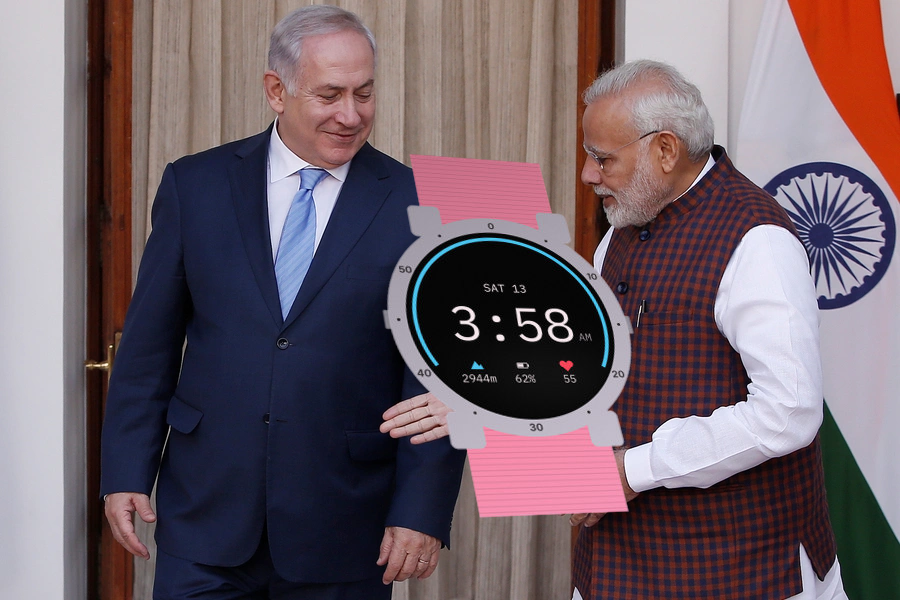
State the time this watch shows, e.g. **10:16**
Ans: **3:58**
